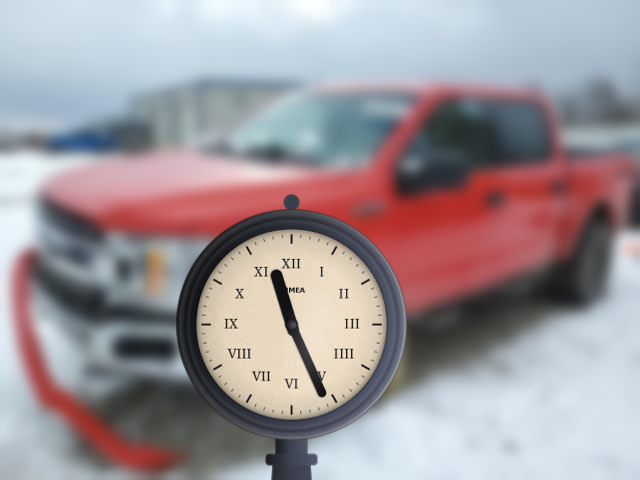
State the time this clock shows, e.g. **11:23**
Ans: **11:26**
